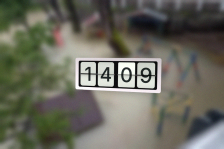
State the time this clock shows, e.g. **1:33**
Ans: **14:09**
